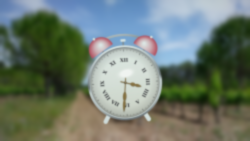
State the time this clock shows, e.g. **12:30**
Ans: **3:31**
